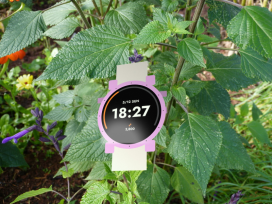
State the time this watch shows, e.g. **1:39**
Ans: **18:27**
